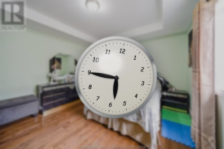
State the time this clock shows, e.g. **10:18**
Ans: **5:45**
